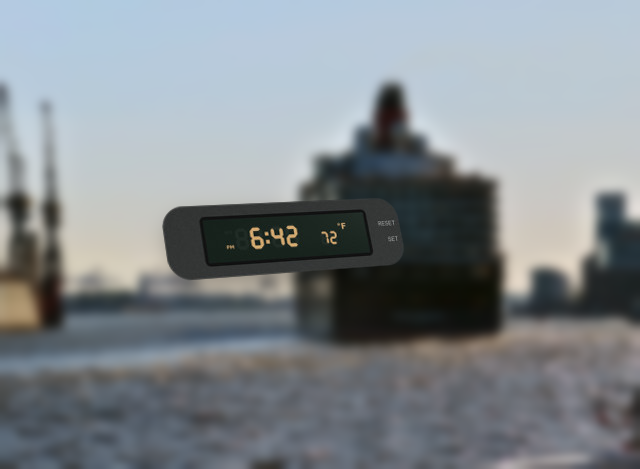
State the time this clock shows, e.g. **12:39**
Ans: **6:42**
